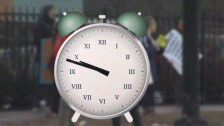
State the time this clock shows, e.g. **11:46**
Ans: **9:48**
